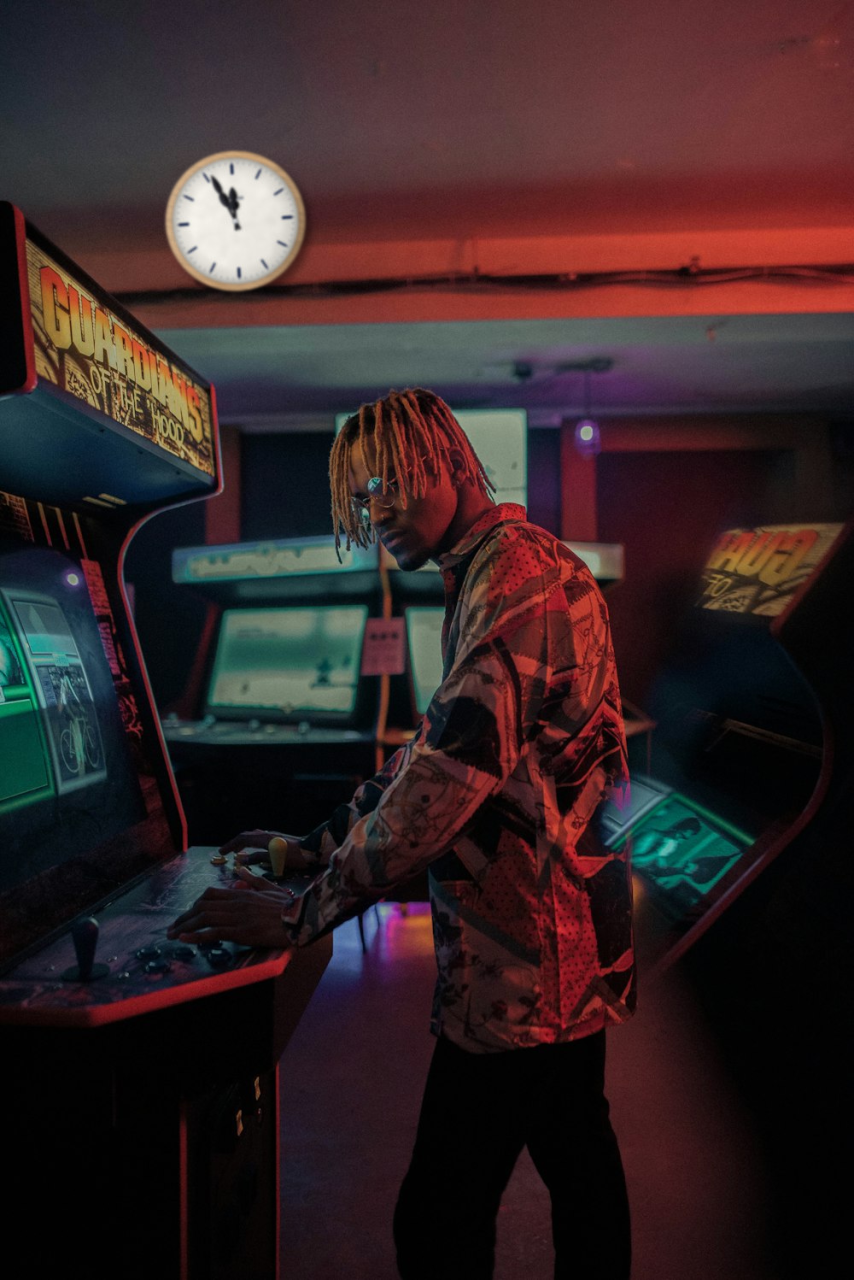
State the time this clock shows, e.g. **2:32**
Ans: **11:56**
